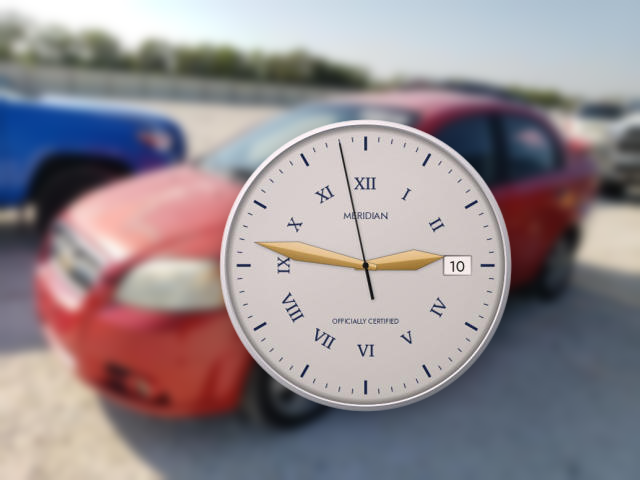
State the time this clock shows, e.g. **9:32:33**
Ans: **2:46:58**
